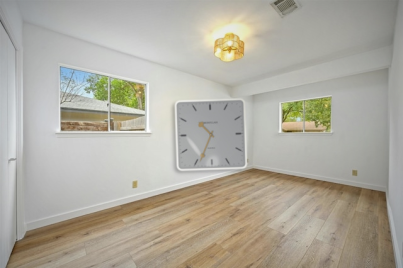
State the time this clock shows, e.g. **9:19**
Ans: **10:34**
